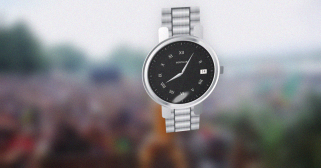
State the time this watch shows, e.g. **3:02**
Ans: **8:05**
